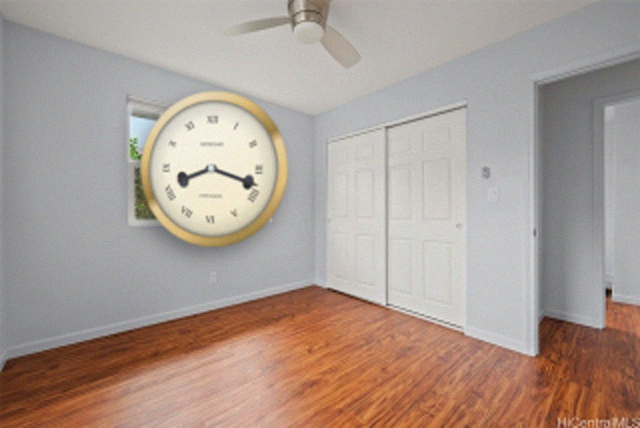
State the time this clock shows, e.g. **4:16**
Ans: **8:18**
